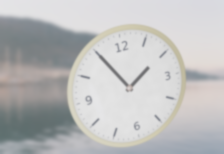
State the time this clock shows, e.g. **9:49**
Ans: **1:55**
